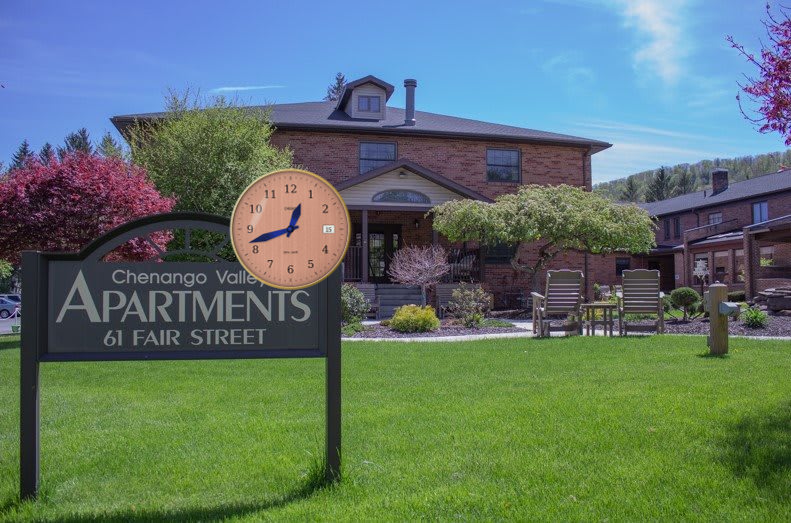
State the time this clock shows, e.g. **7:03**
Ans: **12:42**
